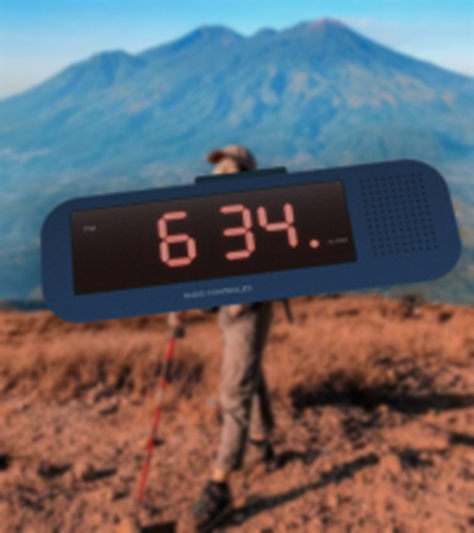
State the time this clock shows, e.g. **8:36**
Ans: **6:34**
